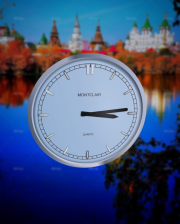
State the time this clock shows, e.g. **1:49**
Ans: **3:14**
